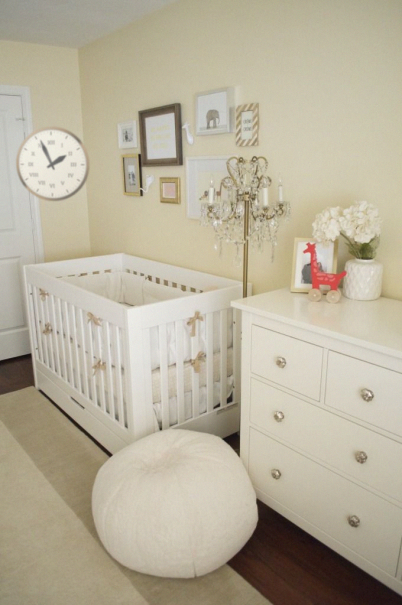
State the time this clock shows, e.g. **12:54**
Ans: **1:56**
